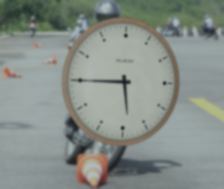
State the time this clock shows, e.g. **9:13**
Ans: **5:45**
